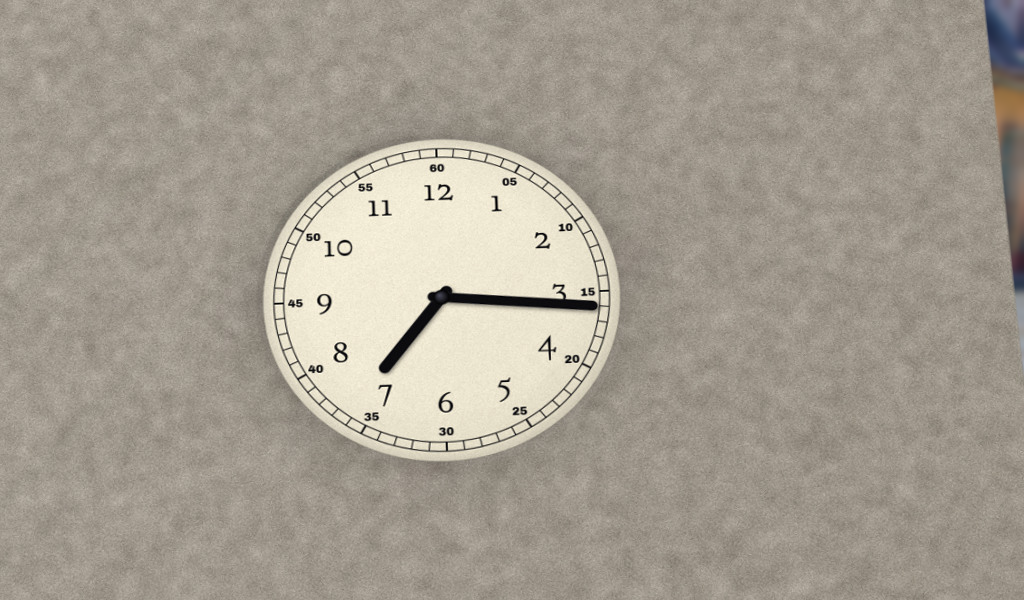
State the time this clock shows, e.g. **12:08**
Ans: **7:16**
